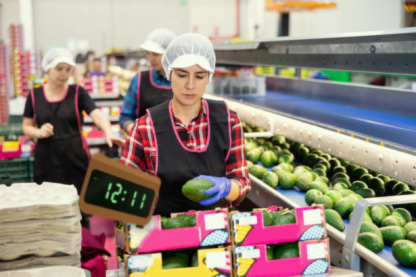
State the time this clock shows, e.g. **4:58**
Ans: **12:11**
